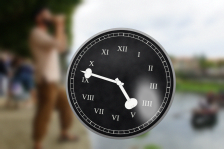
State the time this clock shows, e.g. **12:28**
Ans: **4:47**
